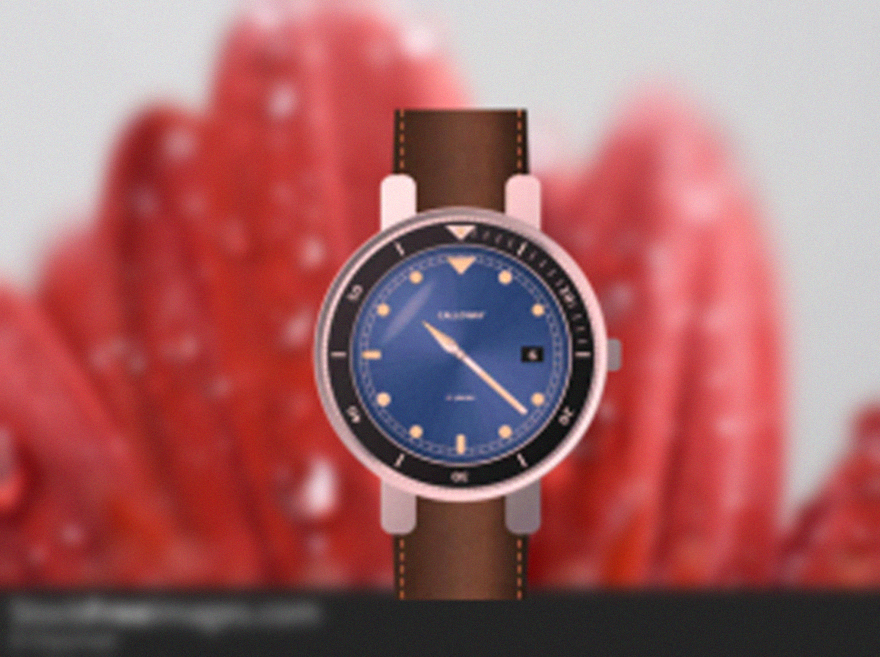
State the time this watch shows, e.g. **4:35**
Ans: **10:22**
